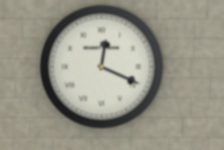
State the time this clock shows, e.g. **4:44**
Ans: **12:19**
